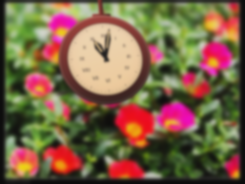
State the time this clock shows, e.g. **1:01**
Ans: **11:02**
